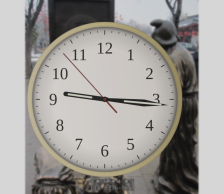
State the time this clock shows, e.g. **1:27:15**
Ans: **9:15:53**
